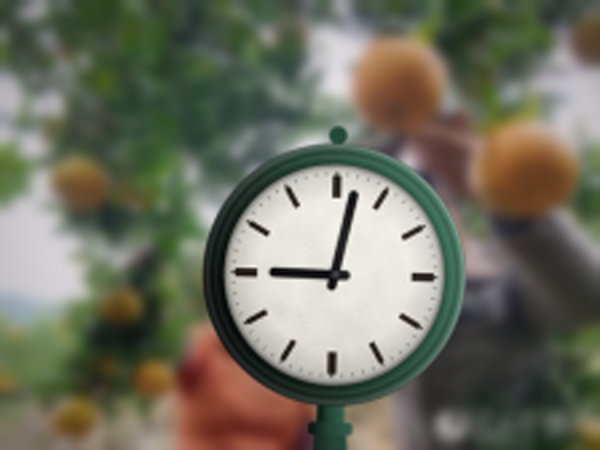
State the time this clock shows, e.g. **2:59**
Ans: **9:02**
